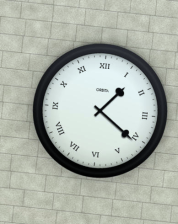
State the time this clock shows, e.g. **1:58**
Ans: **1:21**
